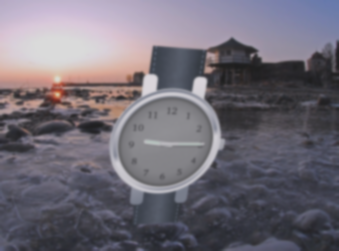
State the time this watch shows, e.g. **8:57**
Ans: **9:15**
